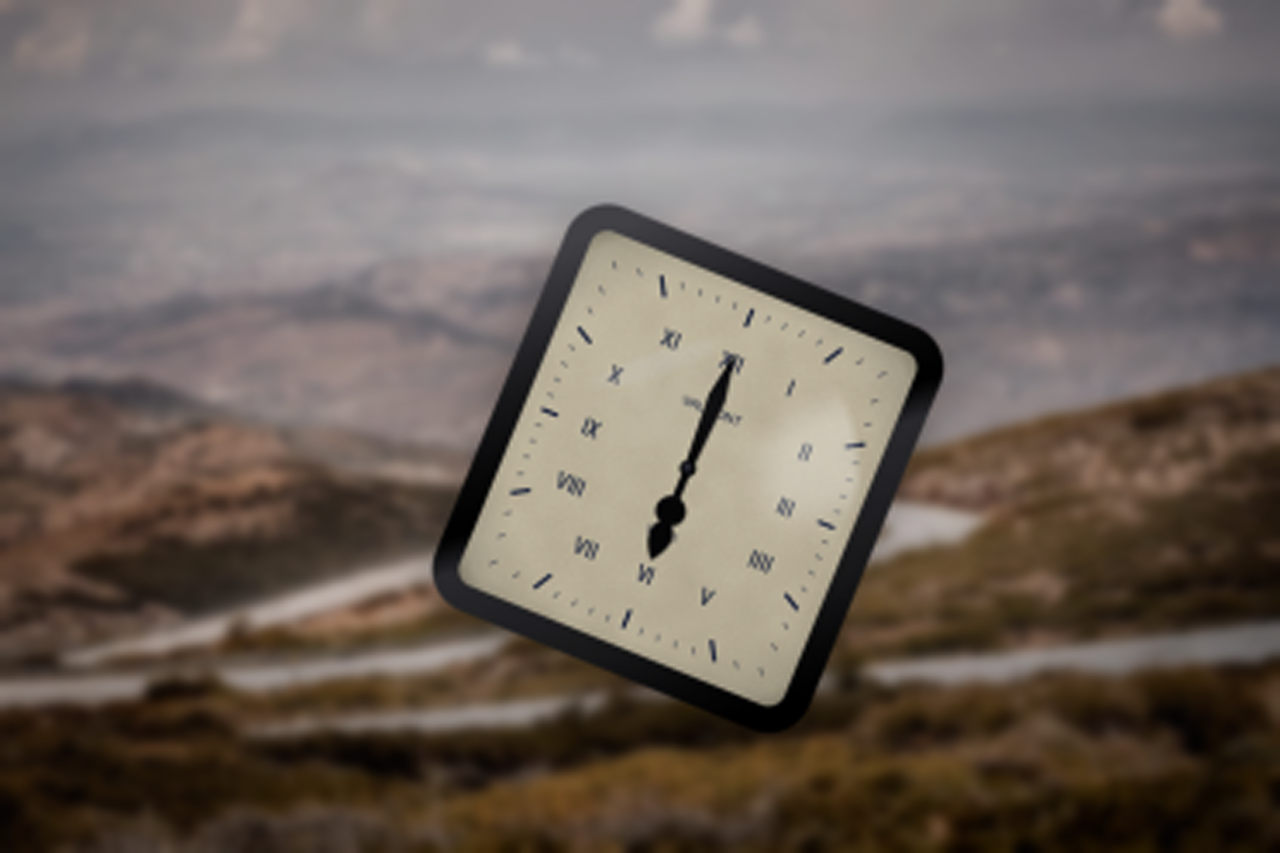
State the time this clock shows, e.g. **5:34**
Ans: **6:00**
